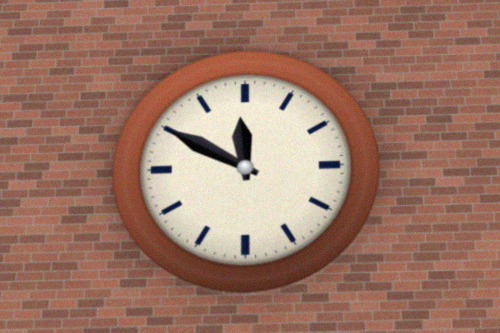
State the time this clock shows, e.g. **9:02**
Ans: **11:50**
